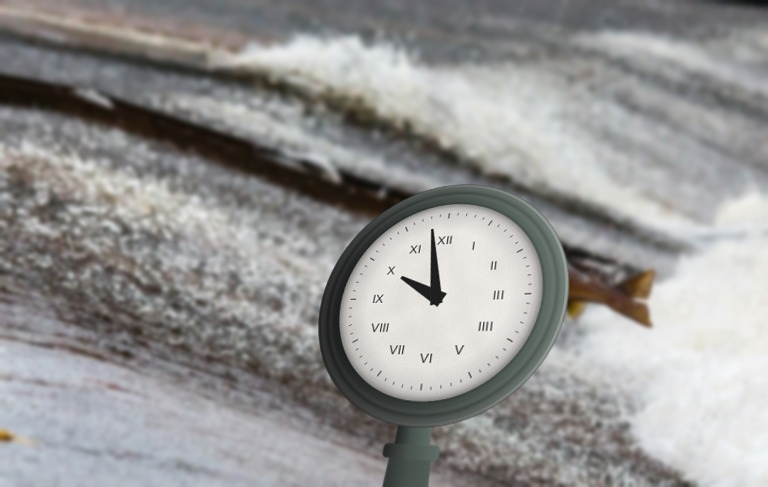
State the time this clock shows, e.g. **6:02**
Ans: **9:58**
